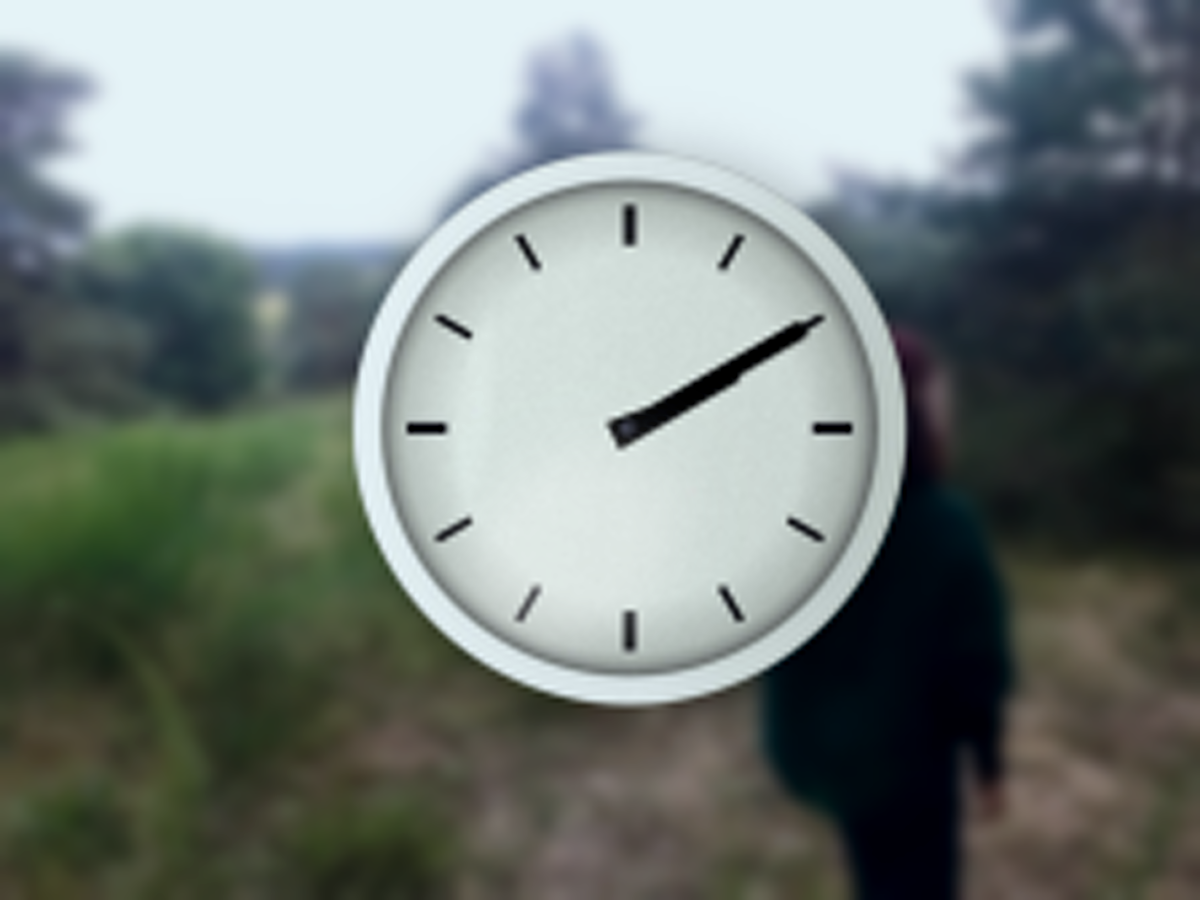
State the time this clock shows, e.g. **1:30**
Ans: **2:10**
